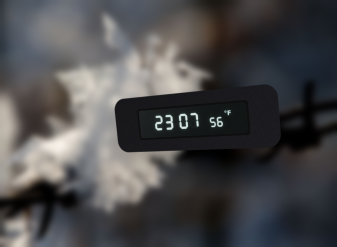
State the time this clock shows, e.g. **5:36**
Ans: **23:07**
